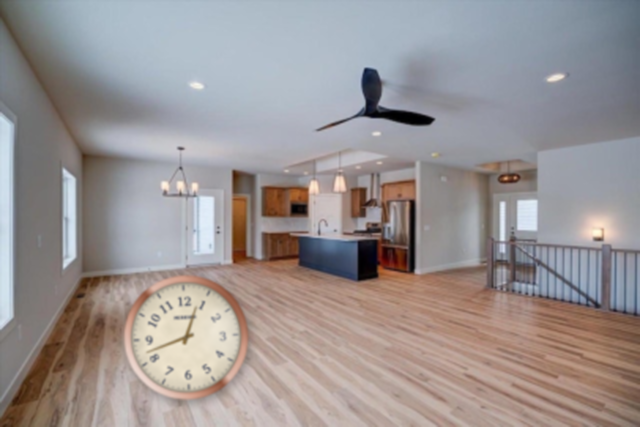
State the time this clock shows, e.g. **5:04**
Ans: **12:42**
